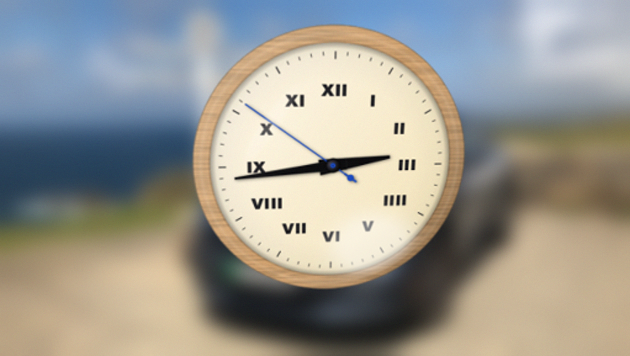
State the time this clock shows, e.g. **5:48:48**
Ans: **2:43:51**
